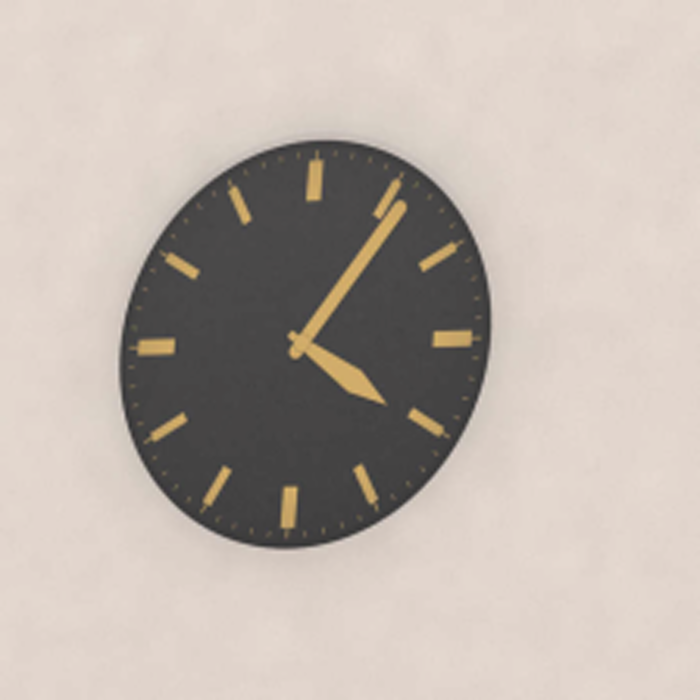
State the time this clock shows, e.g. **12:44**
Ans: **4:06**
